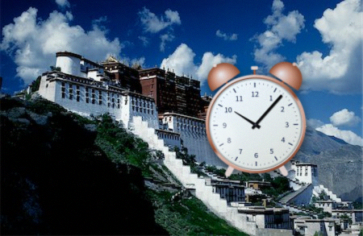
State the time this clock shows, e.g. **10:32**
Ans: **10:07**
